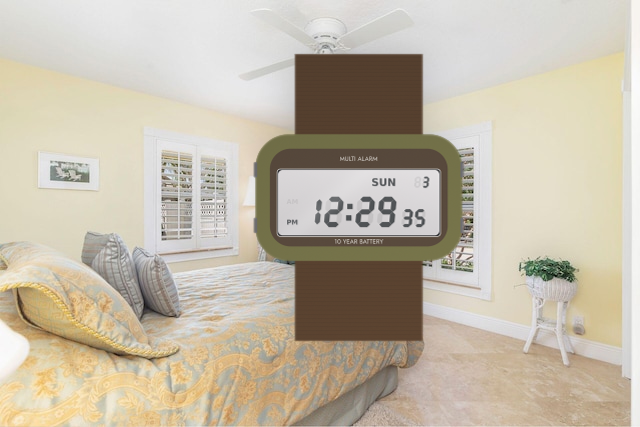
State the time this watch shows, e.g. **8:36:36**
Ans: **12:29:35**
